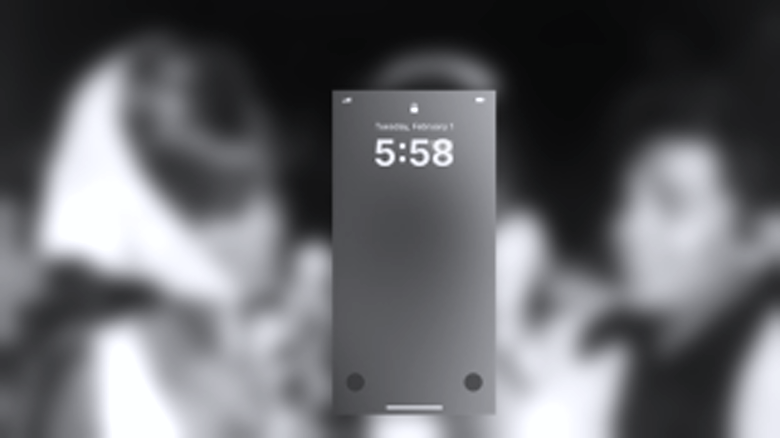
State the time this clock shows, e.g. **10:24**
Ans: **5:58**
